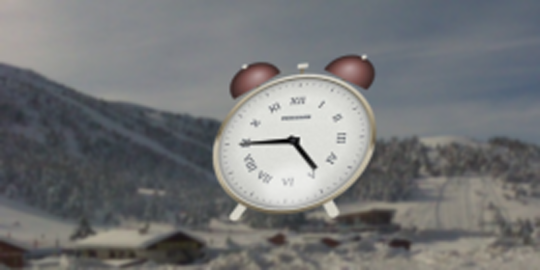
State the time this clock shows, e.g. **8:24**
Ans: **4:45**
